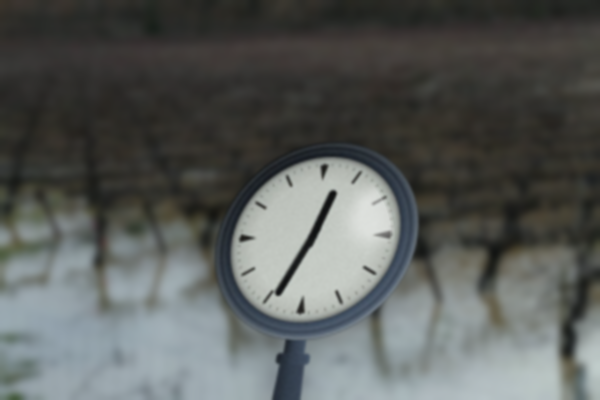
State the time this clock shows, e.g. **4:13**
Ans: **12:34**
